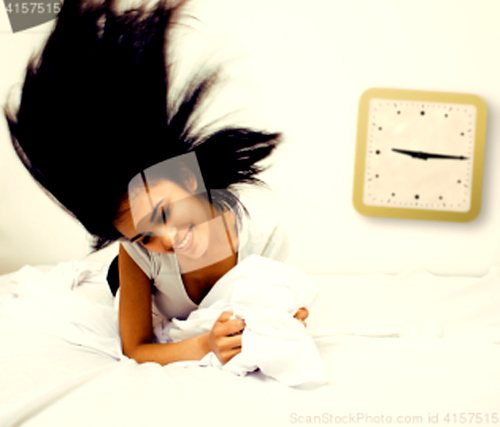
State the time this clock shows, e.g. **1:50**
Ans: **9:15**
